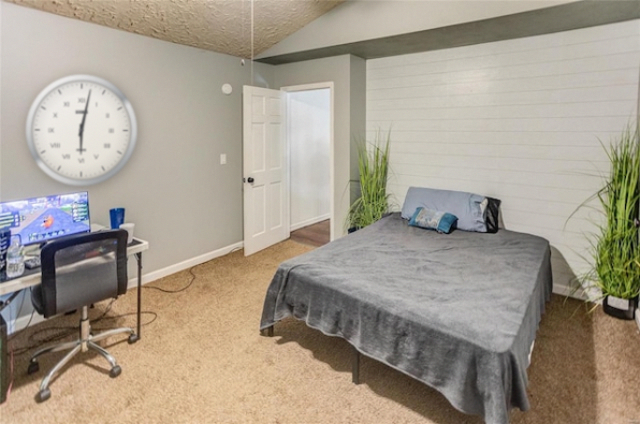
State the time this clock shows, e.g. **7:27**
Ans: **6:02**
